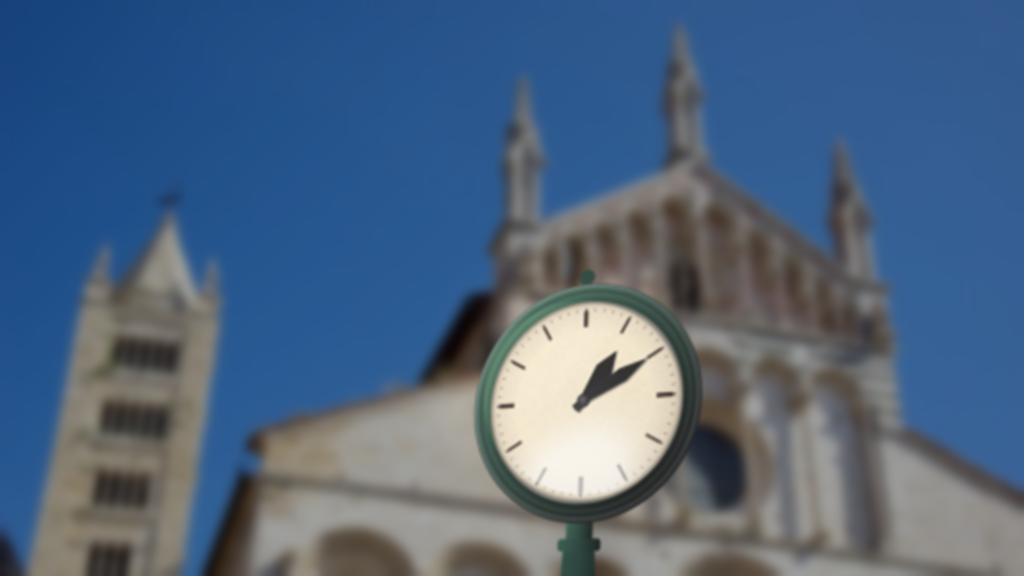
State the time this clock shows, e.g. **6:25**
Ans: **1:10**
